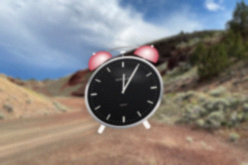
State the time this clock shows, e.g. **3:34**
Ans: **12:05**
